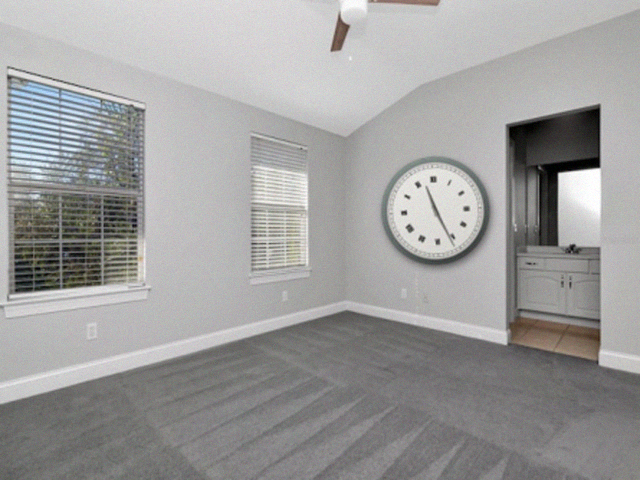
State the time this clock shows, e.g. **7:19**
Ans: **11:26**
